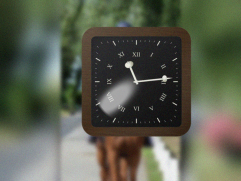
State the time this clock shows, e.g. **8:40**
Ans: **11:14**
